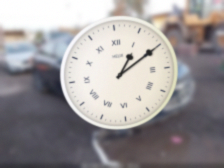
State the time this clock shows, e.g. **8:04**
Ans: **1:10**
